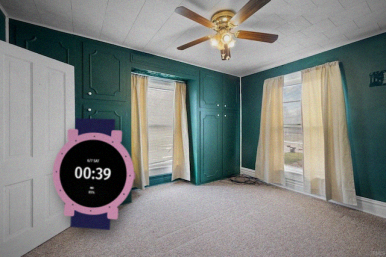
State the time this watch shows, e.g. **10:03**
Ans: **0:39**
